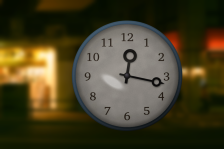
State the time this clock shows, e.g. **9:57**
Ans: **12:17**
